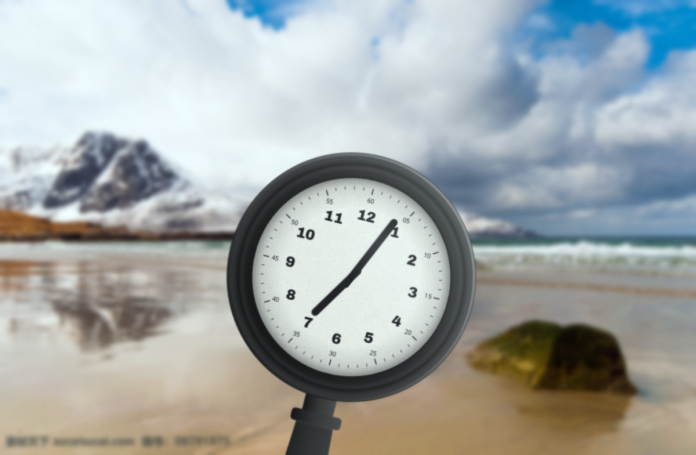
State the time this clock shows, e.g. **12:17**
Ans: **7:04**
